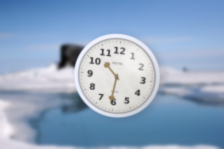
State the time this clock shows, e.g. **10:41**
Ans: **10:31**
